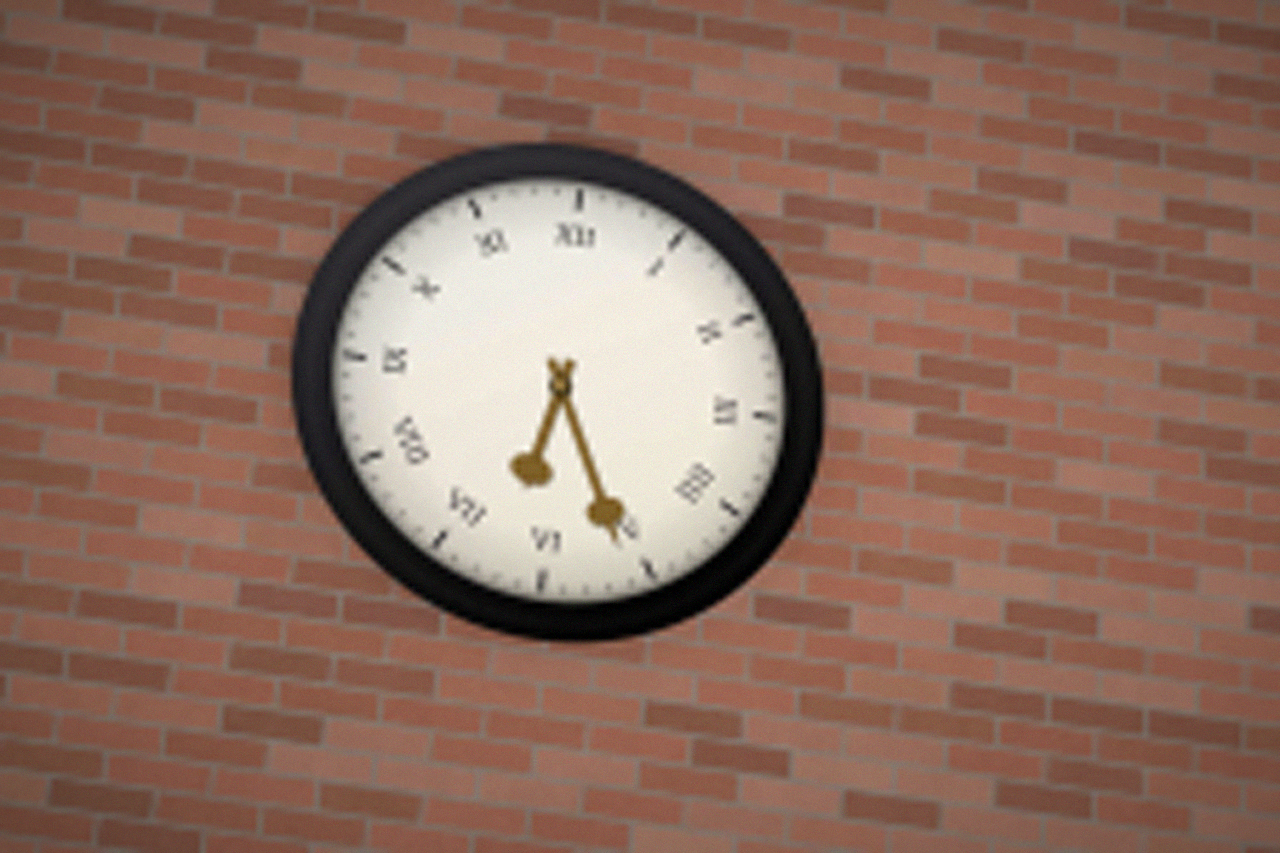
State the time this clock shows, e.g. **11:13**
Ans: **6:26**
